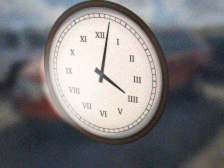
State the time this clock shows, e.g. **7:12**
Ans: **4:02**
